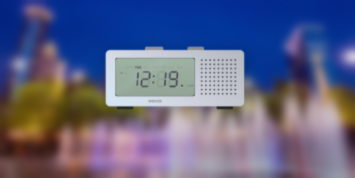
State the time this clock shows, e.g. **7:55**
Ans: **12:19**
